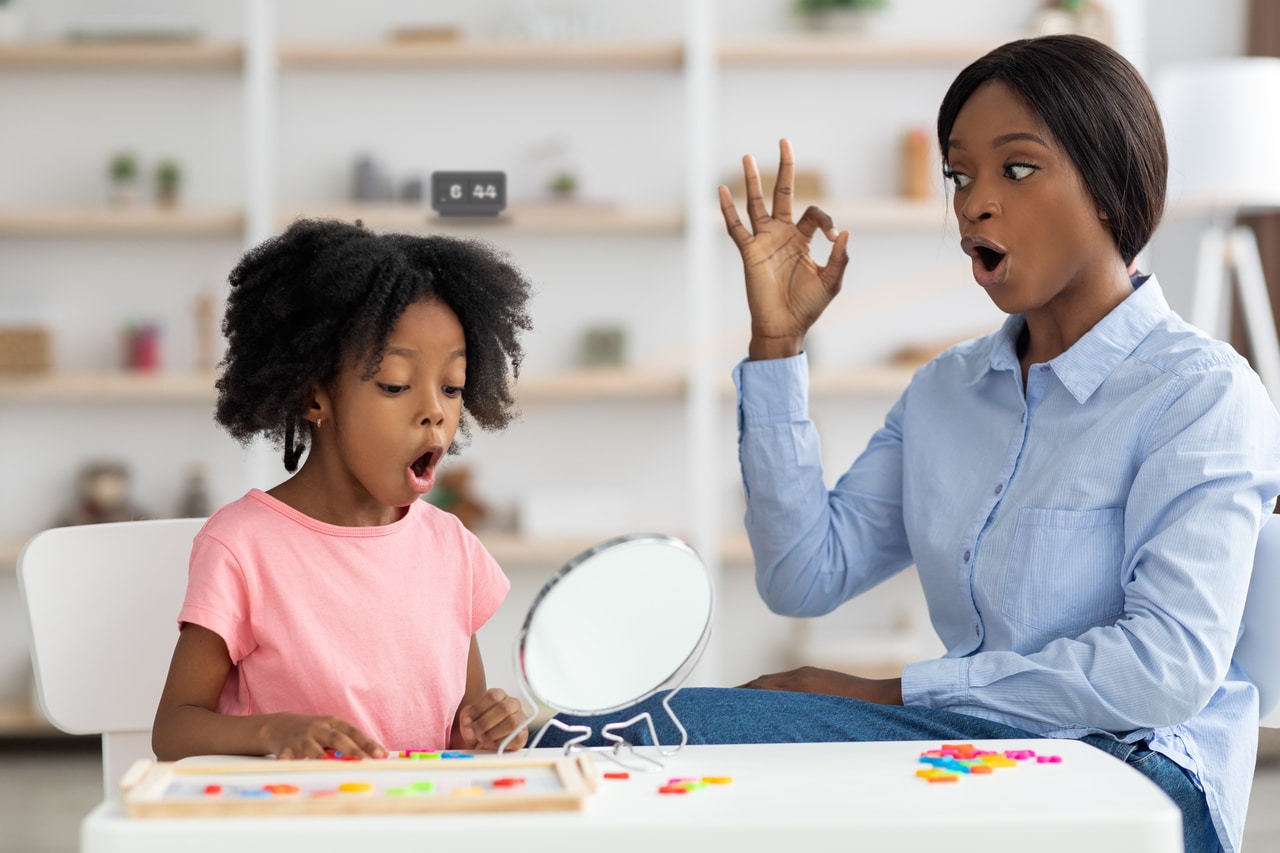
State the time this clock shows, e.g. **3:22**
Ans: **6:44**
